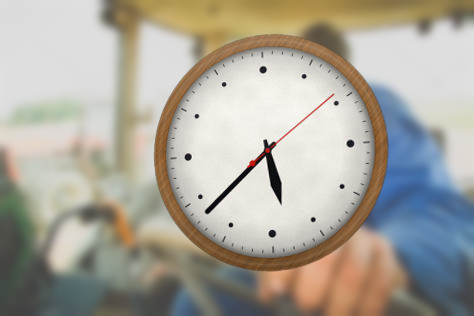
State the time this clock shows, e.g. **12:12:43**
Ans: **5:38:09**
